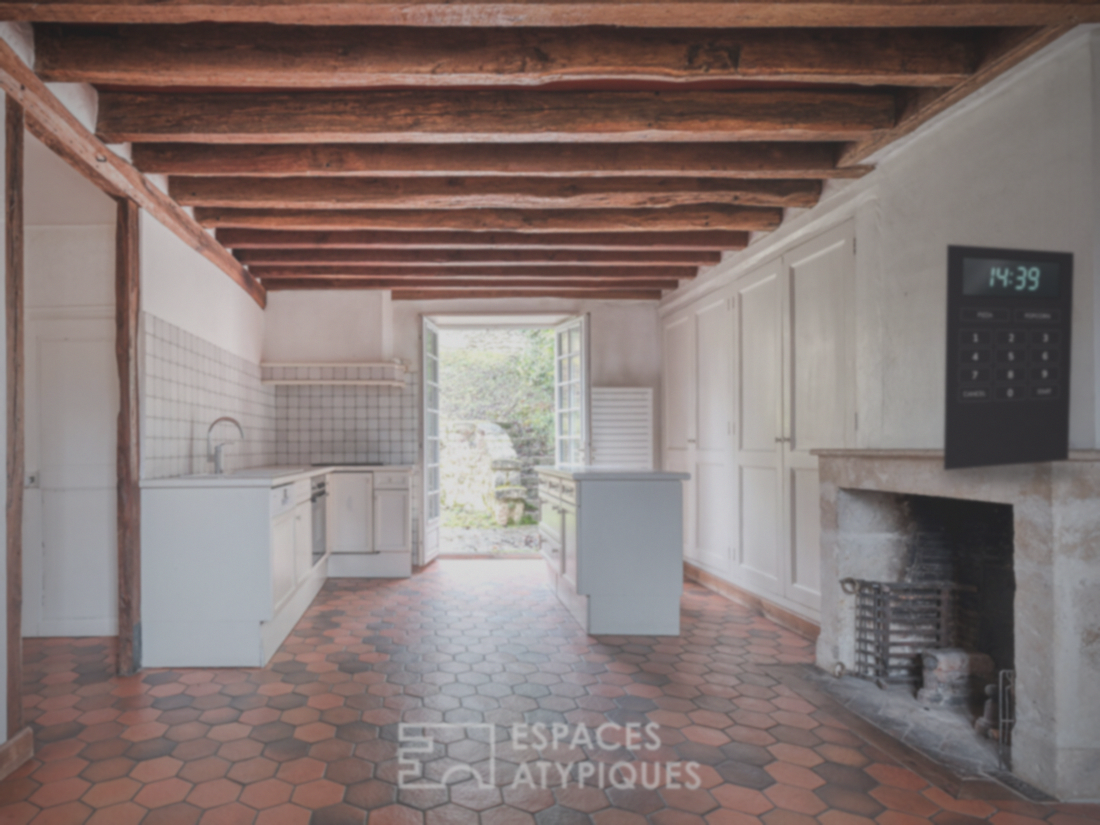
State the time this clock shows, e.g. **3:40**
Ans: **14:39**
